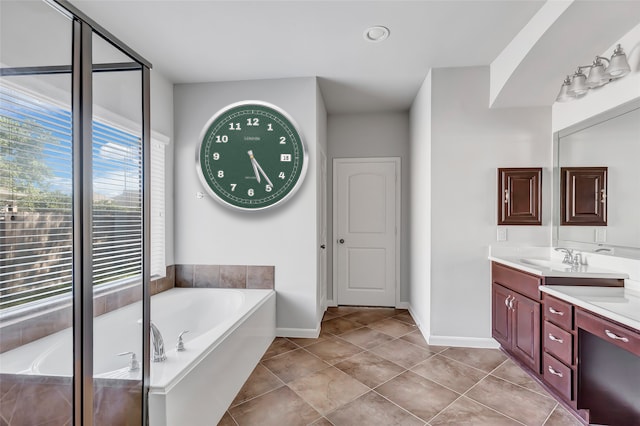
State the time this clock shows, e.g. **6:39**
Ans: **5:24**
